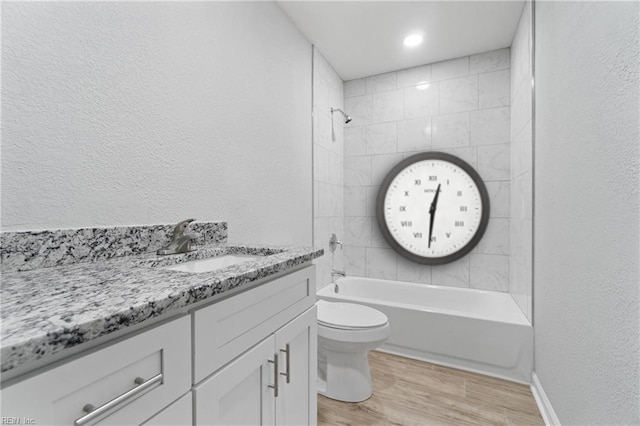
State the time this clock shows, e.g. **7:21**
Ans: **12:31**
